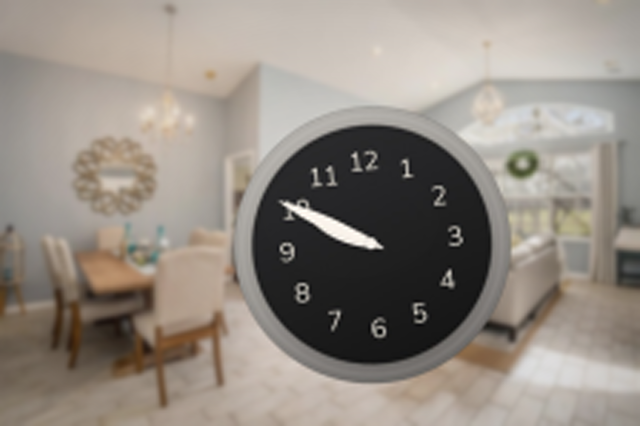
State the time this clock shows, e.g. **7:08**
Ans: **9:50**
